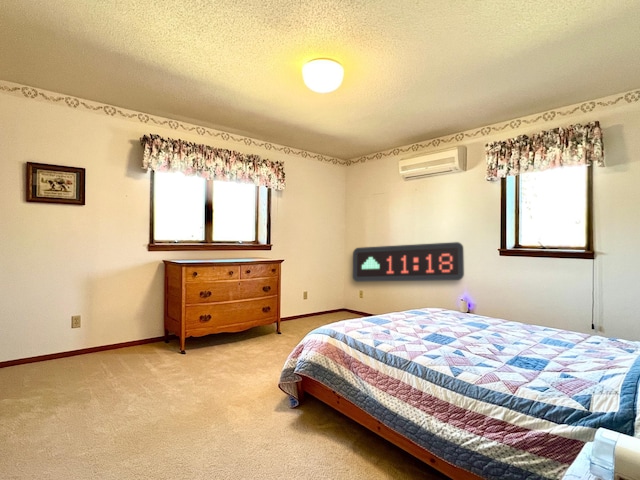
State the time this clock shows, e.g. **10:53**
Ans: **11:18**
